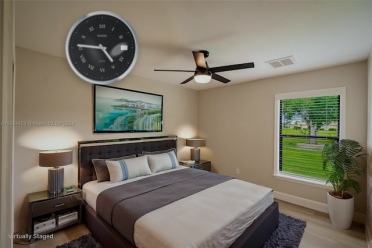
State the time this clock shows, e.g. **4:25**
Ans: **4:46**
